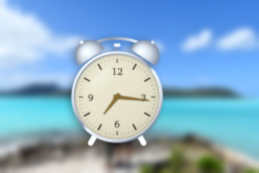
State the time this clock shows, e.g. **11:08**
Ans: **7:16**
